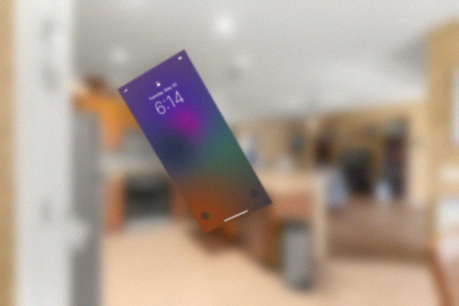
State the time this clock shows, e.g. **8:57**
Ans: **6:14**
